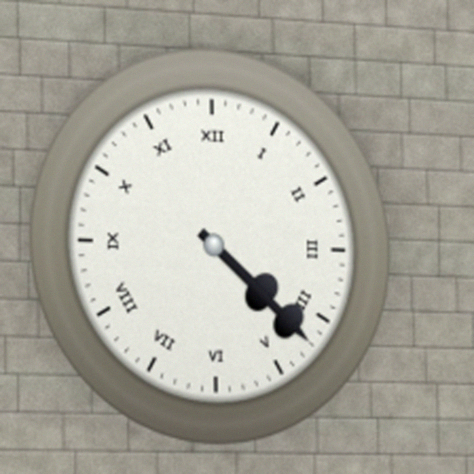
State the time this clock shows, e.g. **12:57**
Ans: **4:22**
